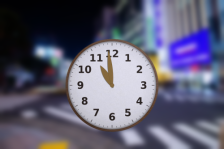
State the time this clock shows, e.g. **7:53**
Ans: **10:59**
